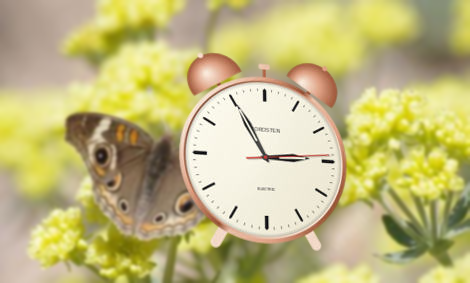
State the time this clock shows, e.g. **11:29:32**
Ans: **2:55:14**
